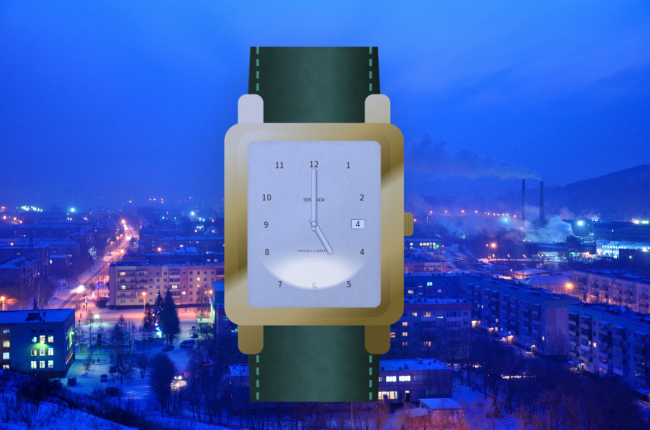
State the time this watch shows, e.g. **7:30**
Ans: **5:00**
